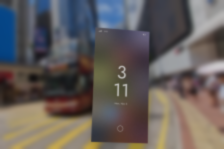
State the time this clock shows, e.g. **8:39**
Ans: **3:11**
